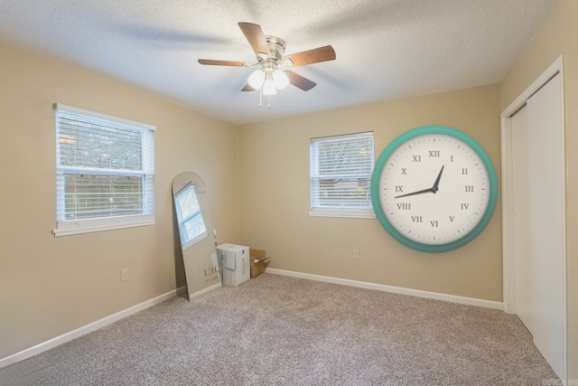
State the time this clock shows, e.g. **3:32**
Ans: **12:43**
